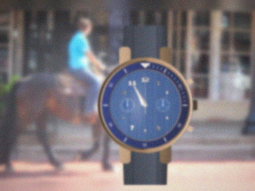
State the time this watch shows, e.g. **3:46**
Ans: **10:55**
